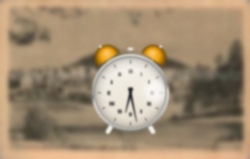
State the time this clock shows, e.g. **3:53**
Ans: **6:28**
